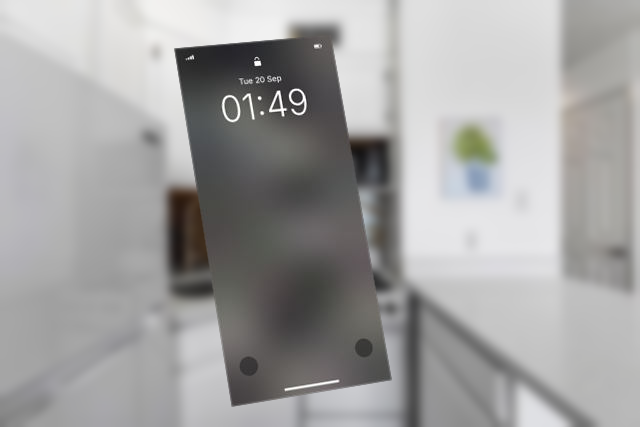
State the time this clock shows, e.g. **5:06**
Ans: **1:49**
